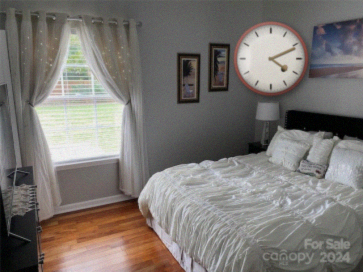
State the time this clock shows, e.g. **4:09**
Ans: **4:11**
